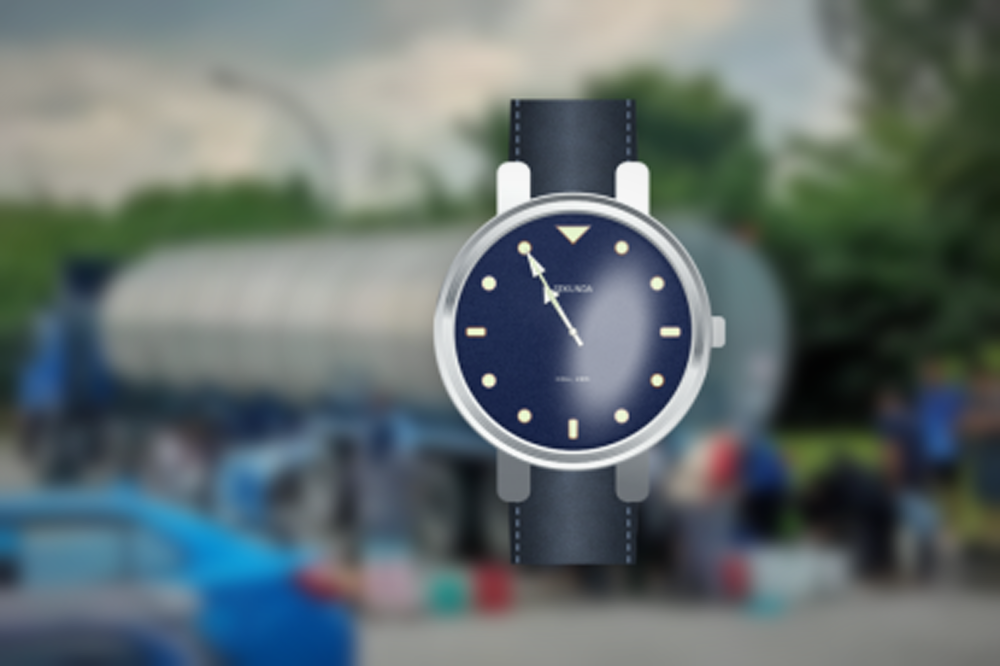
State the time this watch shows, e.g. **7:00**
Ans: **10:55**
